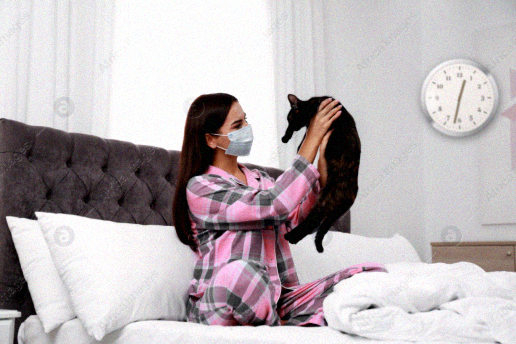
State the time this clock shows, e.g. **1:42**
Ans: **12:32**
